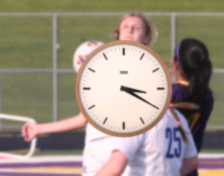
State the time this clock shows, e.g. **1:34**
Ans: **3:20**
